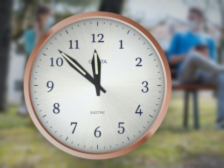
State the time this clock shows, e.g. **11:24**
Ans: **11:52**
